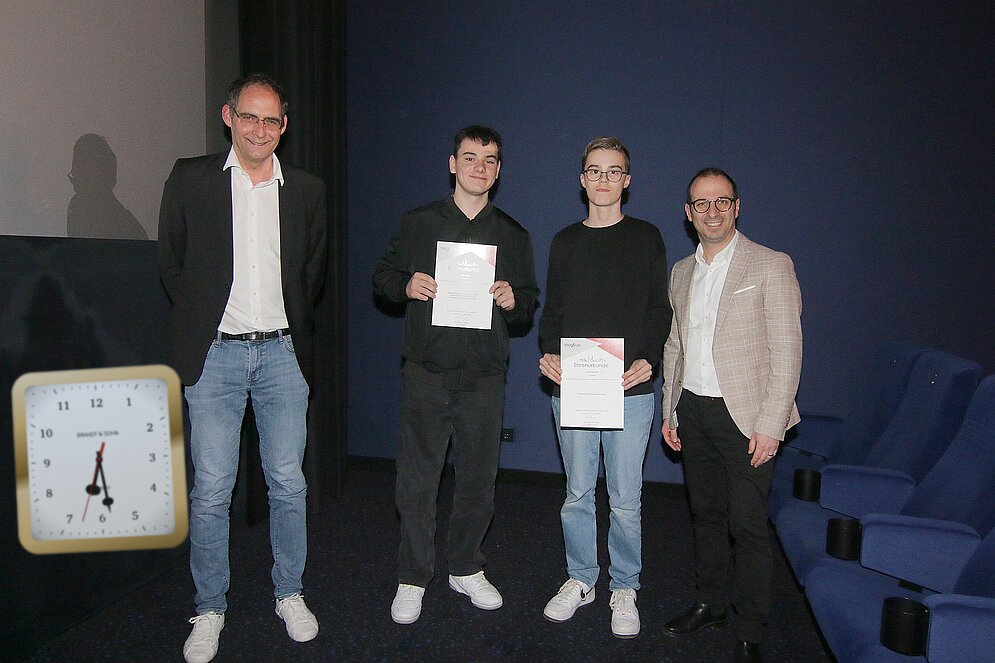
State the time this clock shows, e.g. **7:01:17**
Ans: **6:28:33**
